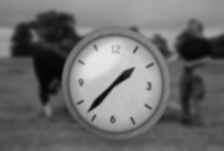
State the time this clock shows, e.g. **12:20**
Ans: **1:37**
